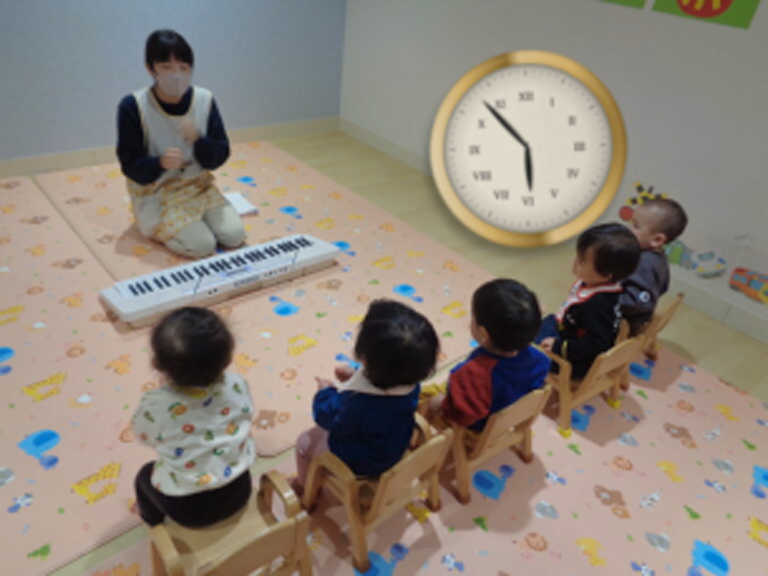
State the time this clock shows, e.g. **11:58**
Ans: **5:53**
